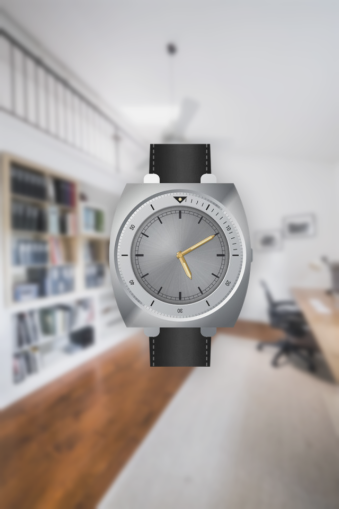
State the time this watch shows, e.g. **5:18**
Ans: **5:10**
